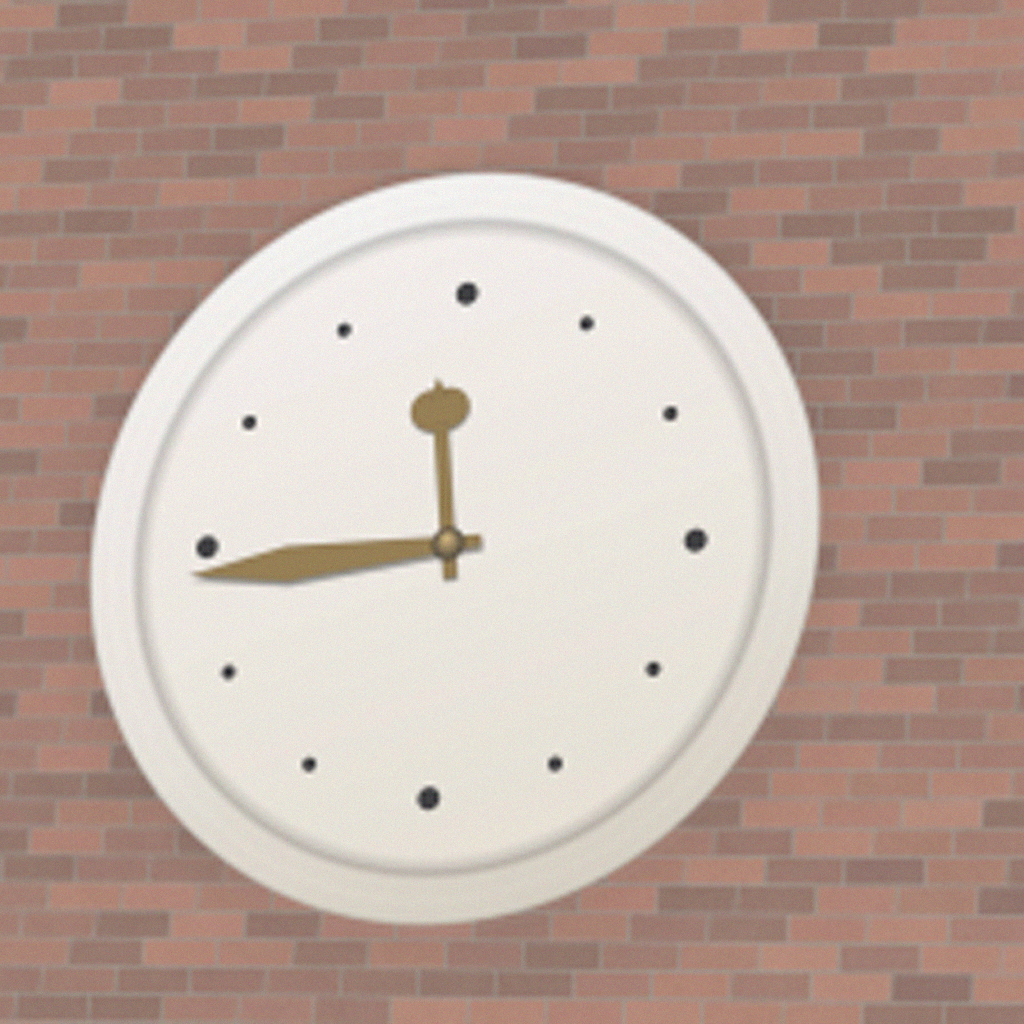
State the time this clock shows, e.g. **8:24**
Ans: **11:44**
